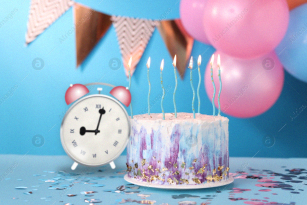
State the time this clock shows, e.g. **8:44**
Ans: **9:02**
